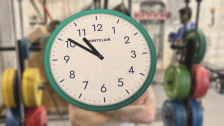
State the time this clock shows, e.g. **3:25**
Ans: **10:51**
